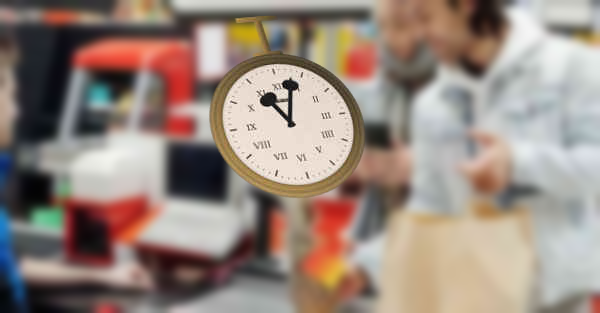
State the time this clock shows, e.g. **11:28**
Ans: **11:03**
